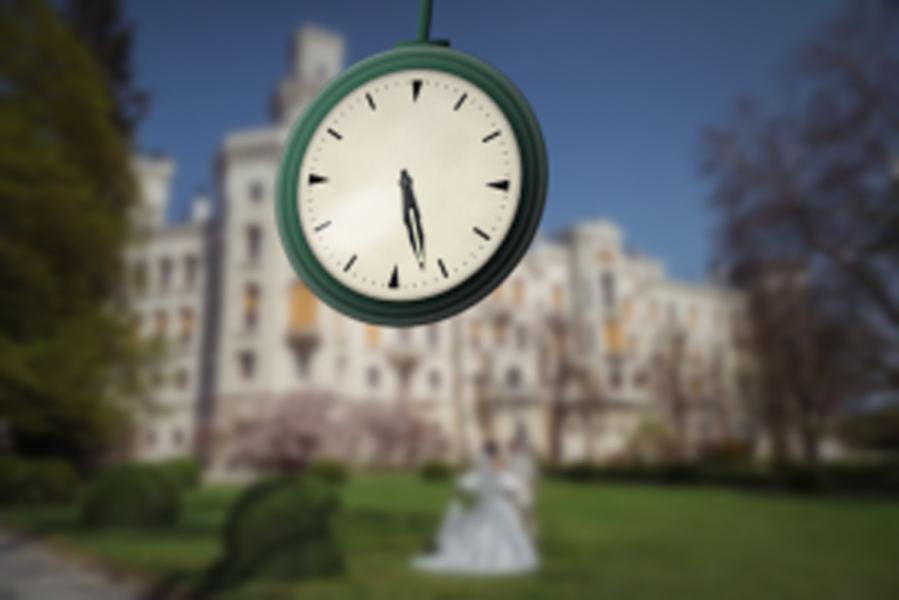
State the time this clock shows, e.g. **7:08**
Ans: **5:27**
